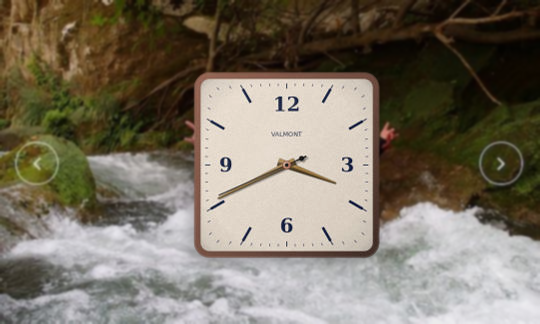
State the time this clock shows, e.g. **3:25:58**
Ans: **3:40:41**
